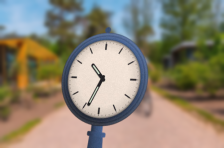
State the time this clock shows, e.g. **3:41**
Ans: **10:34**
